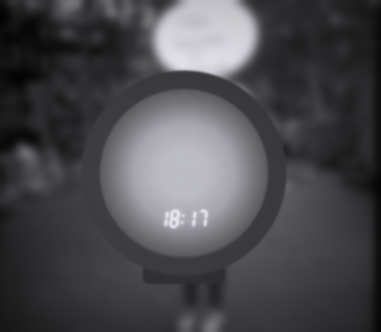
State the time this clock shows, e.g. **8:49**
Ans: **18:17**
